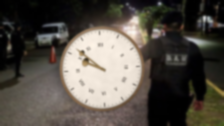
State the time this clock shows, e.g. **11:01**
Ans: **9:52**
